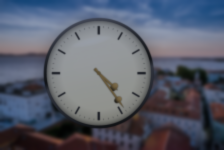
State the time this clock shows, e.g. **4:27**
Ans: **4:24**
